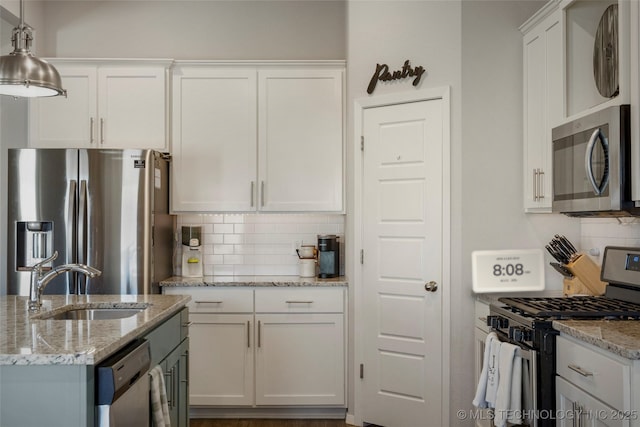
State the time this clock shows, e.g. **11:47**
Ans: **8:08**
